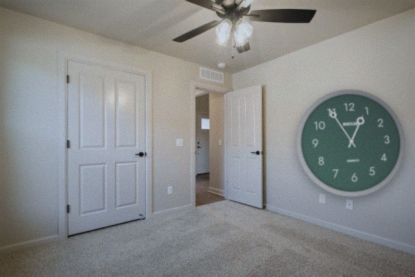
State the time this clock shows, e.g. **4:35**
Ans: **12:55**
